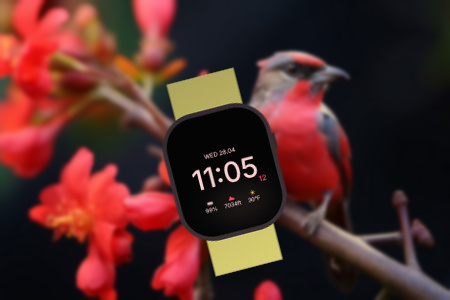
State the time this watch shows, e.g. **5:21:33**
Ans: **11:05:12**
